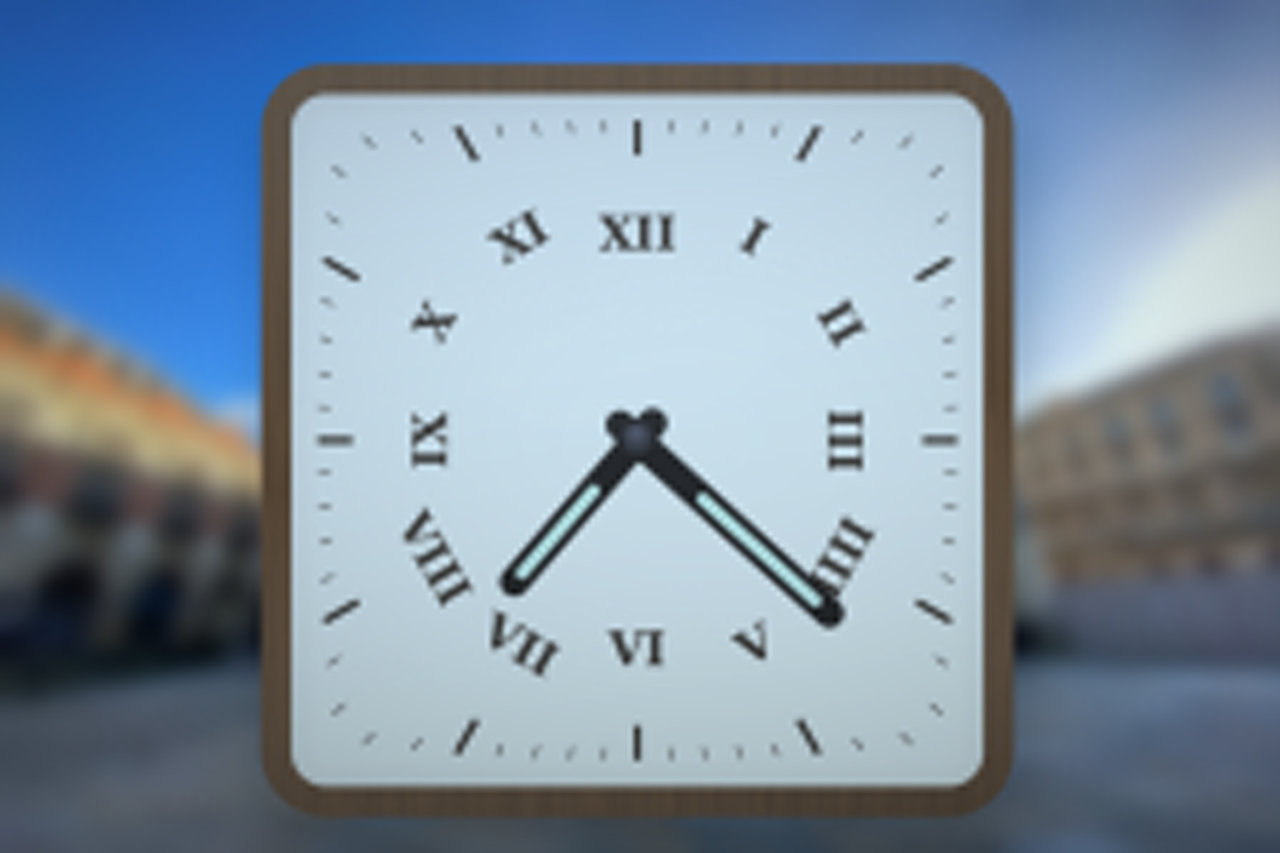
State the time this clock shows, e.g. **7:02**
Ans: **7:22**
